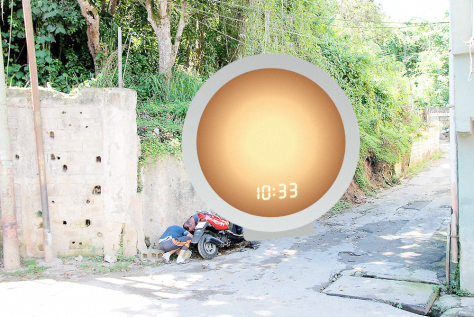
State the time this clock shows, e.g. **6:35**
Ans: **10:33**
